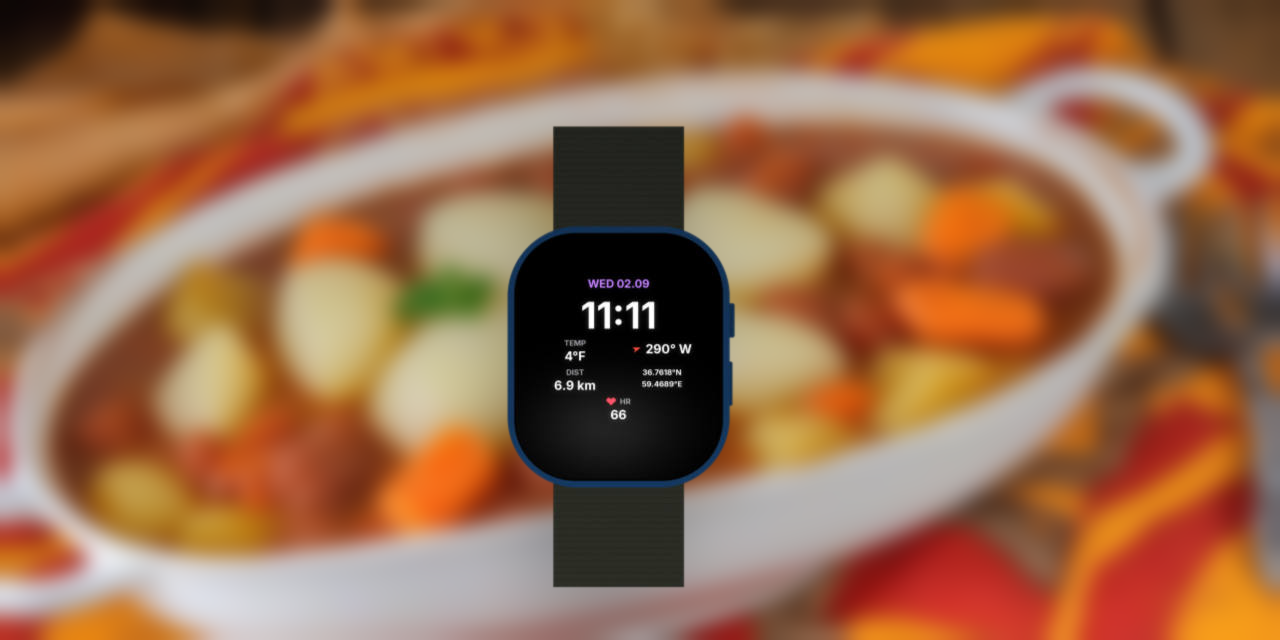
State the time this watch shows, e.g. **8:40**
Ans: **11:11**
